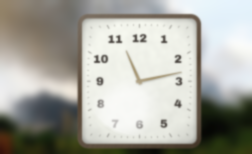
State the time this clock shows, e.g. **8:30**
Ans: **11:13**
